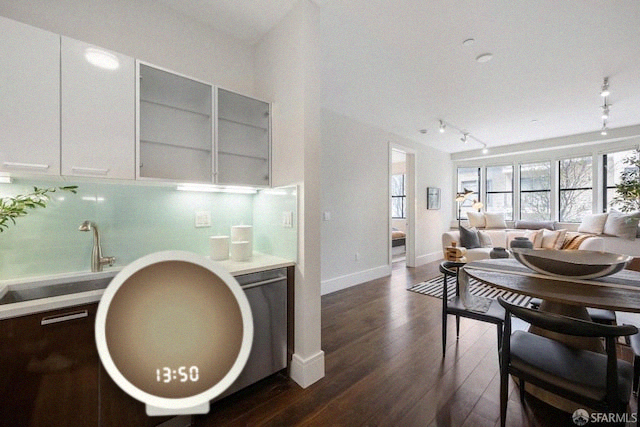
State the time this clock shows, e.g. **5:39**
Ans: **13:50**
